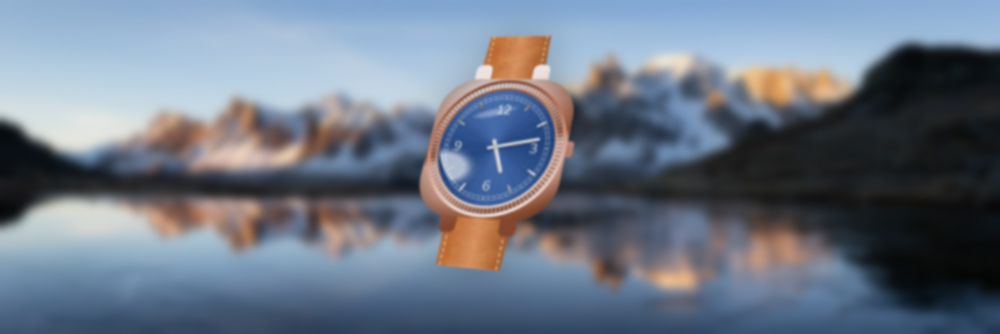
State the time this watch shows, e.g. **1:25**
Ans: **5:13**
